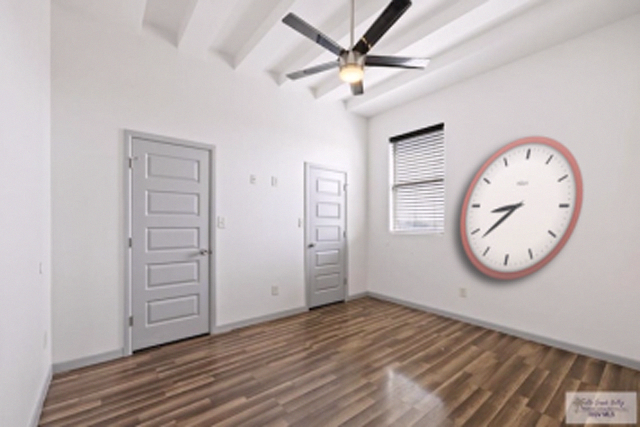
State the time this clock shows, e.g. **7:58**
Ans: **8:38**
